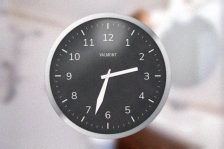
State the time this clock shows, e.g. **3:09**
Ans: **2:33**
